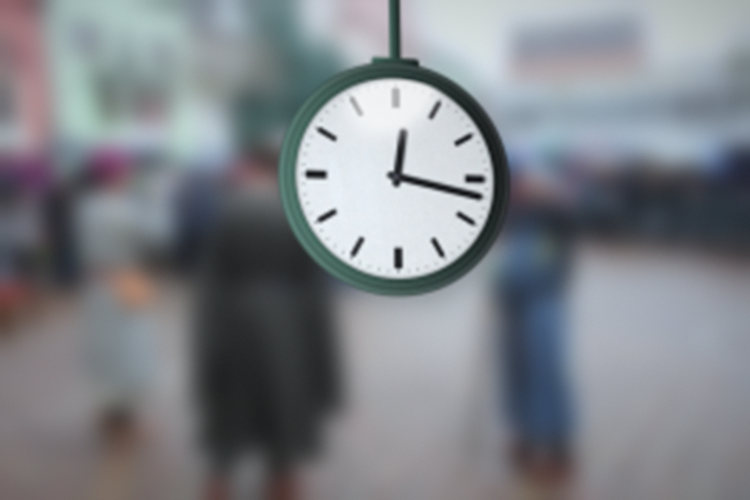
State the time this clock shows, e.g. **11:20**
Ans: **12:17**
